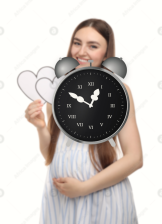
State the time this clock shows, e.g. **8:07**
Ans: **12:50**
